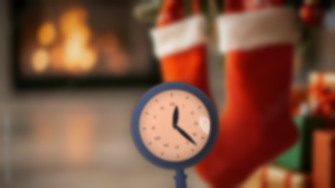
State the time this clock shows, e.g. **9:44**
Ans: **12:23**
